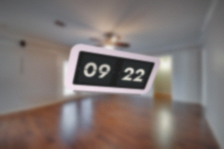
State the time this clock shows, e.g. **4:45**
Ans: **9:22**
